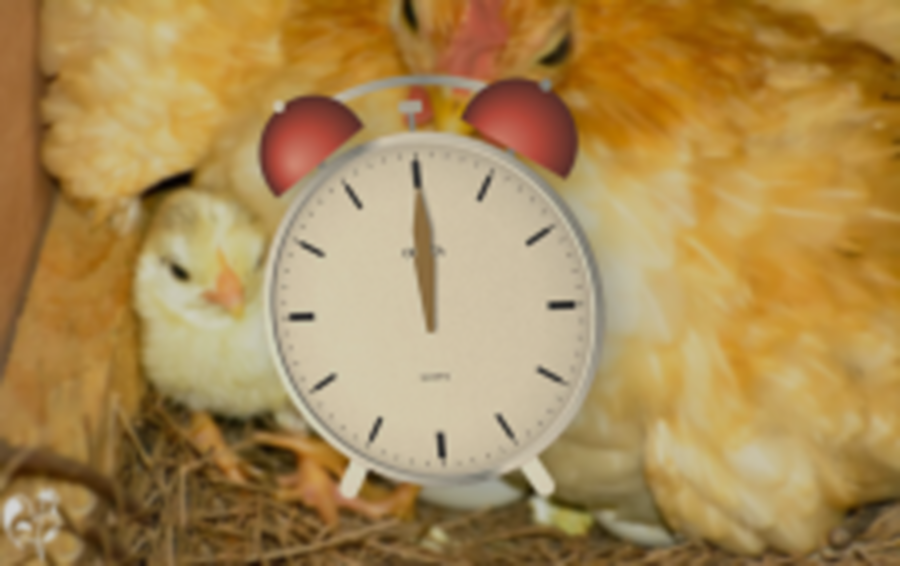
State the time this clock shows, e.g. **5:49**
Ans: **12:00**
